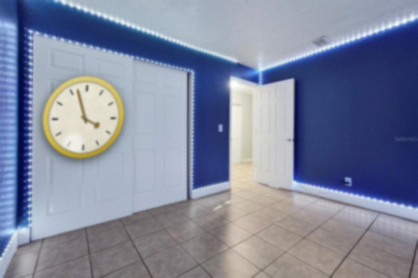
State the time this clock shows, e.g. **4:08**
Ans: **3:57**
